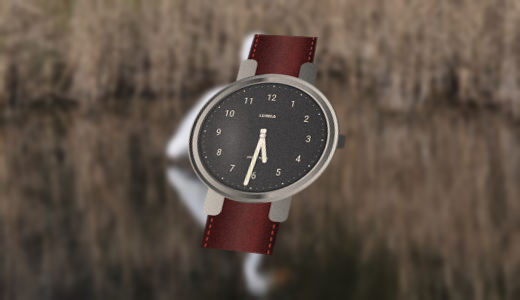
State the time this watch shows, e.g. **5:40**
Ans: **5:31**
